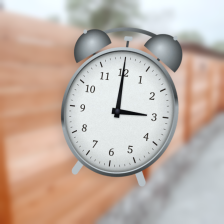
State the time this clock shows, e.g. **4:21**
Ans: **3:00**
